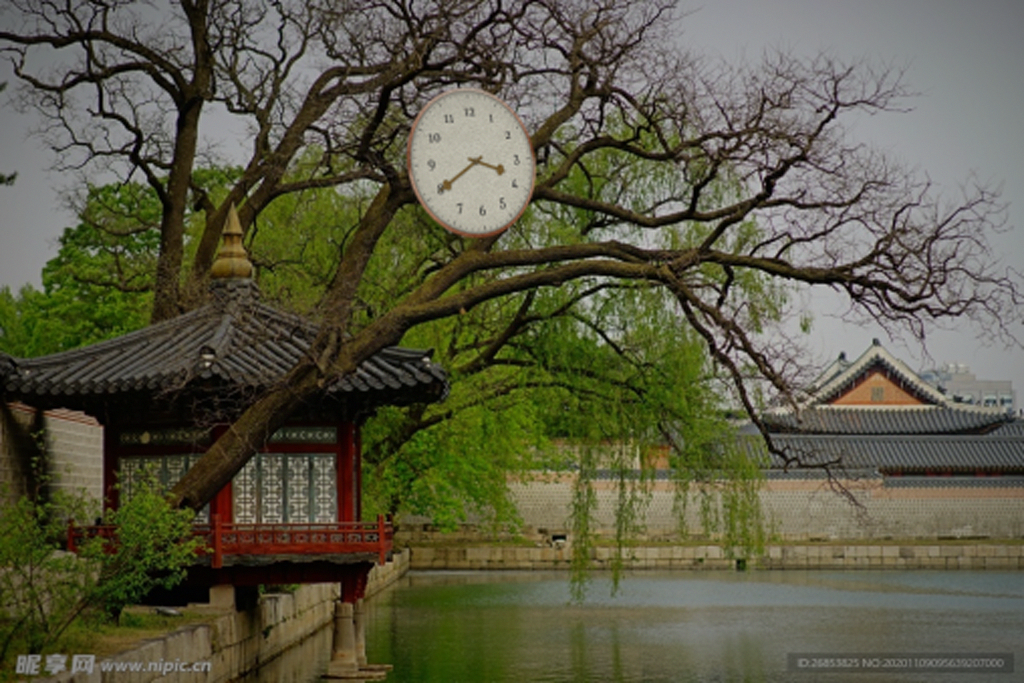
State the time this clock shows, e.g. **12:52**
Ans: **3:40**
